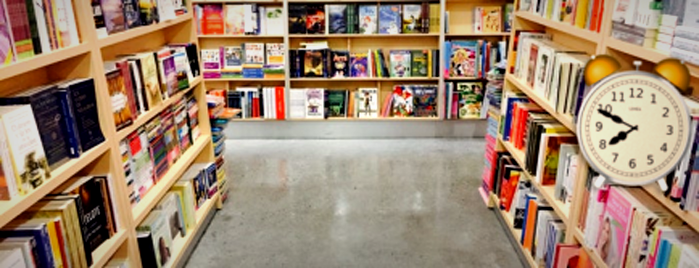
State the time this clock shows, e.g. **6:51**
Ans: **7:49**
